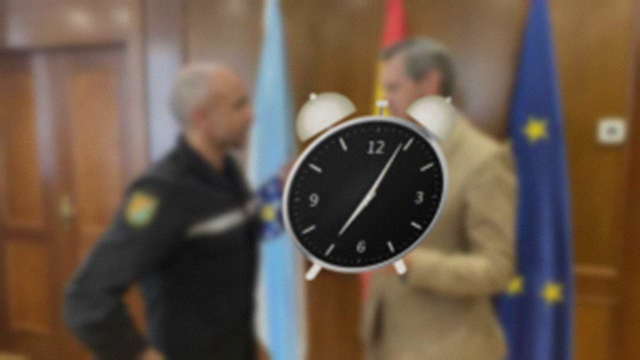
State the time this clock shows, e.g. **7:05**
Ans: **7:04**
